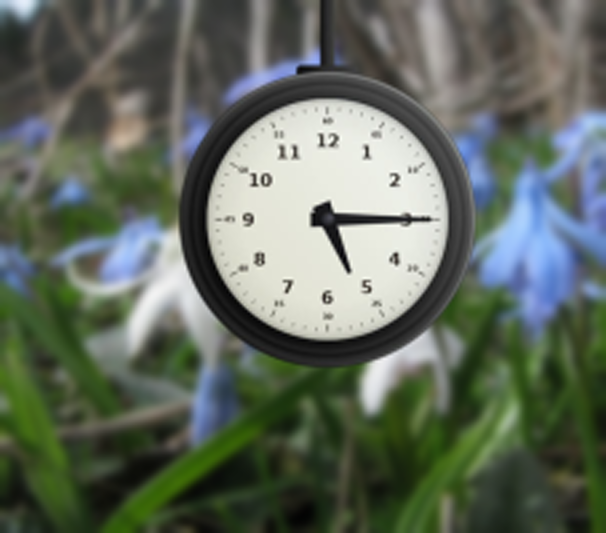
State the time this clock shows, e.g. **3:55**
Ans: **5:15**
